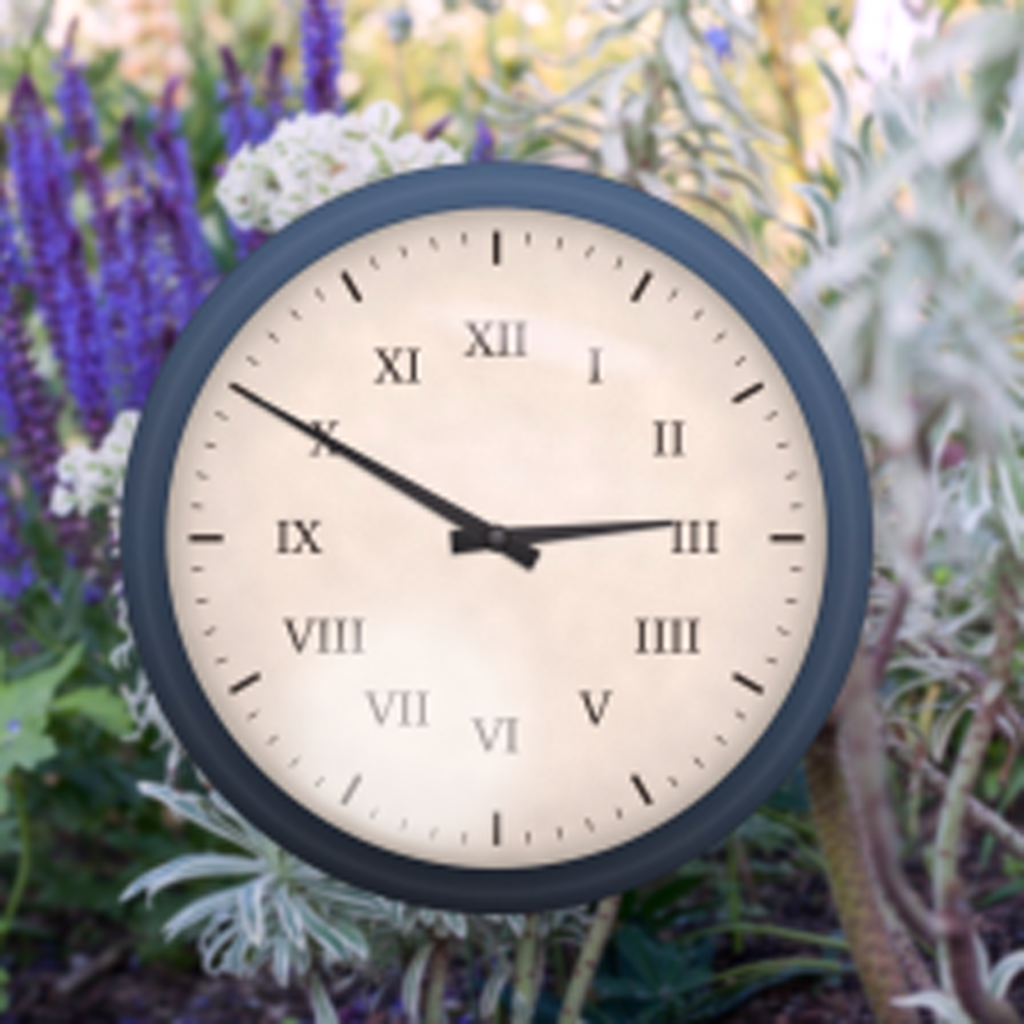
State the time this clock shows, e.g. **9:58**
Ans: **2:50**
